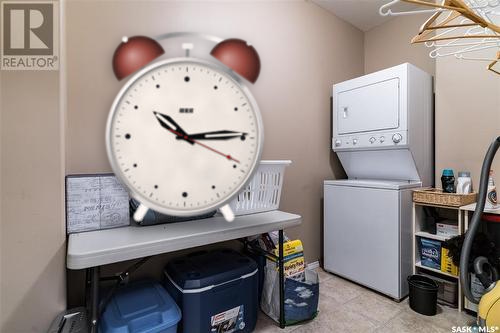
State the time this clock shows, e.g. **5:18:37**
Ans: **10:14:19**
